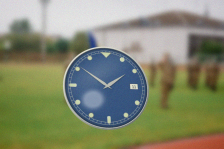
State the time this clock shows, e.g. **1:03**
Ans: **1:51**
